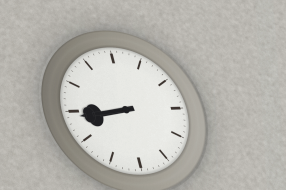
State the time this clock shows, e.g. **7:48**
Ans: **8:44**
